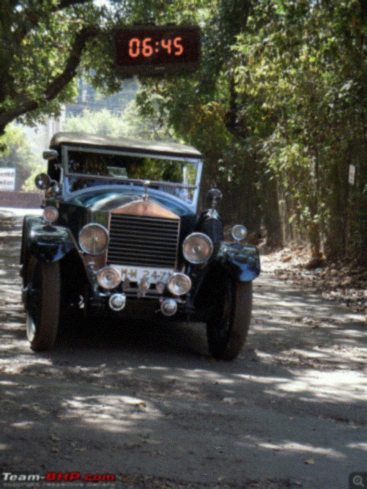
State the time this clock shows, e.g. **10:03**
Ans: **6:45**
